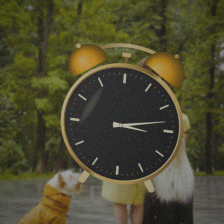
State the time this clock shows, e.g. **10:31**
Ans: **3:13**
